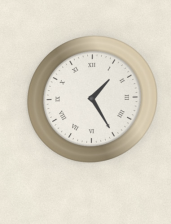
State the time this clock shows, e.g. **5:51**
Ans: **1:25**
